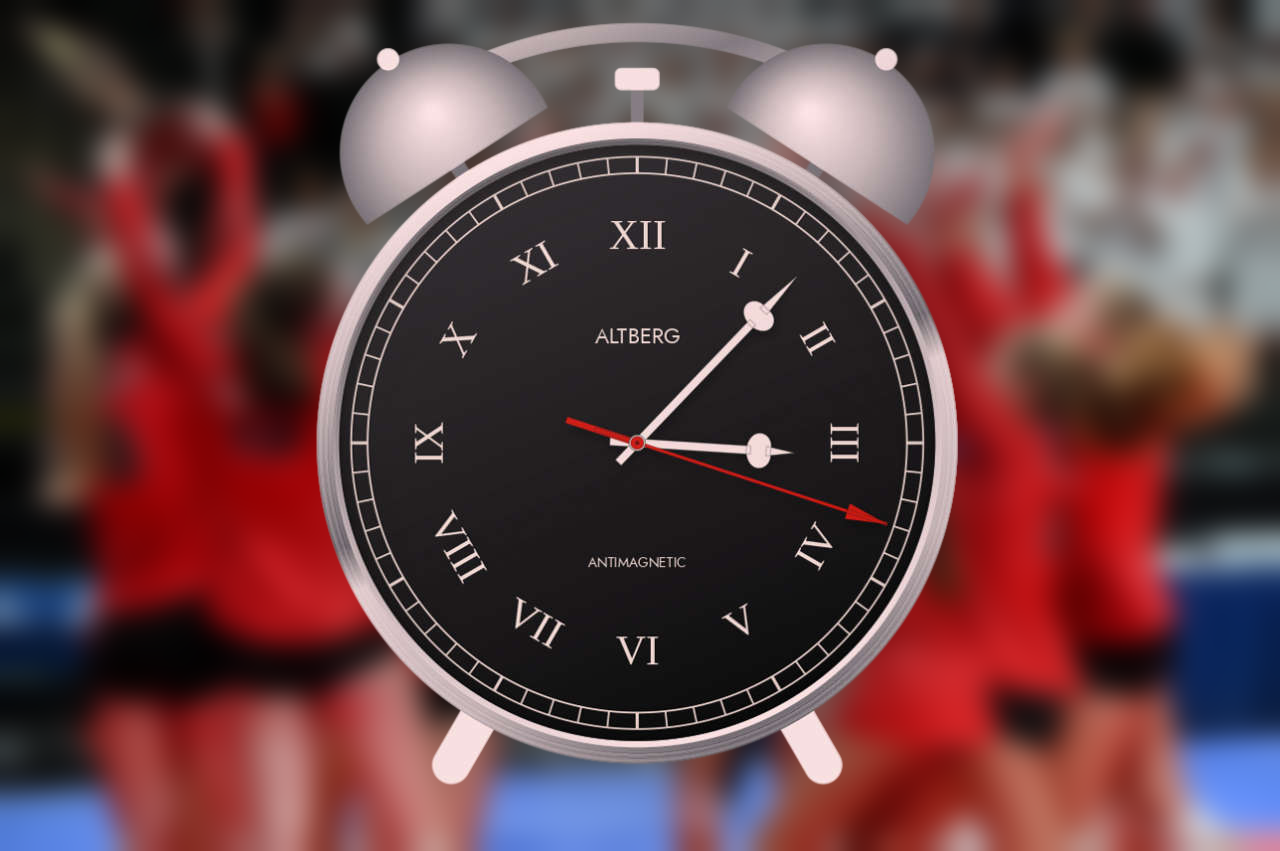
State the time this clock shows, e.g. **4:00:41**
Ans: **3:07:18**
